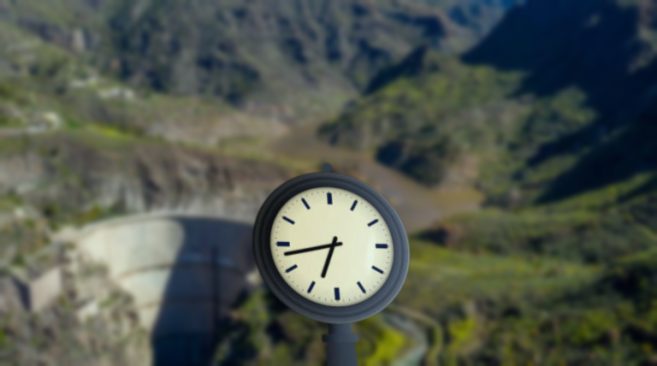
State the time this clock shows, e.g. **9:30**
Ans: **6:43**
